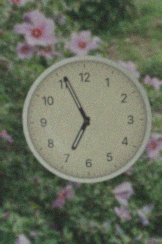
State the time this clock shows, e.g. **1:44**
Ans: **6:56**
